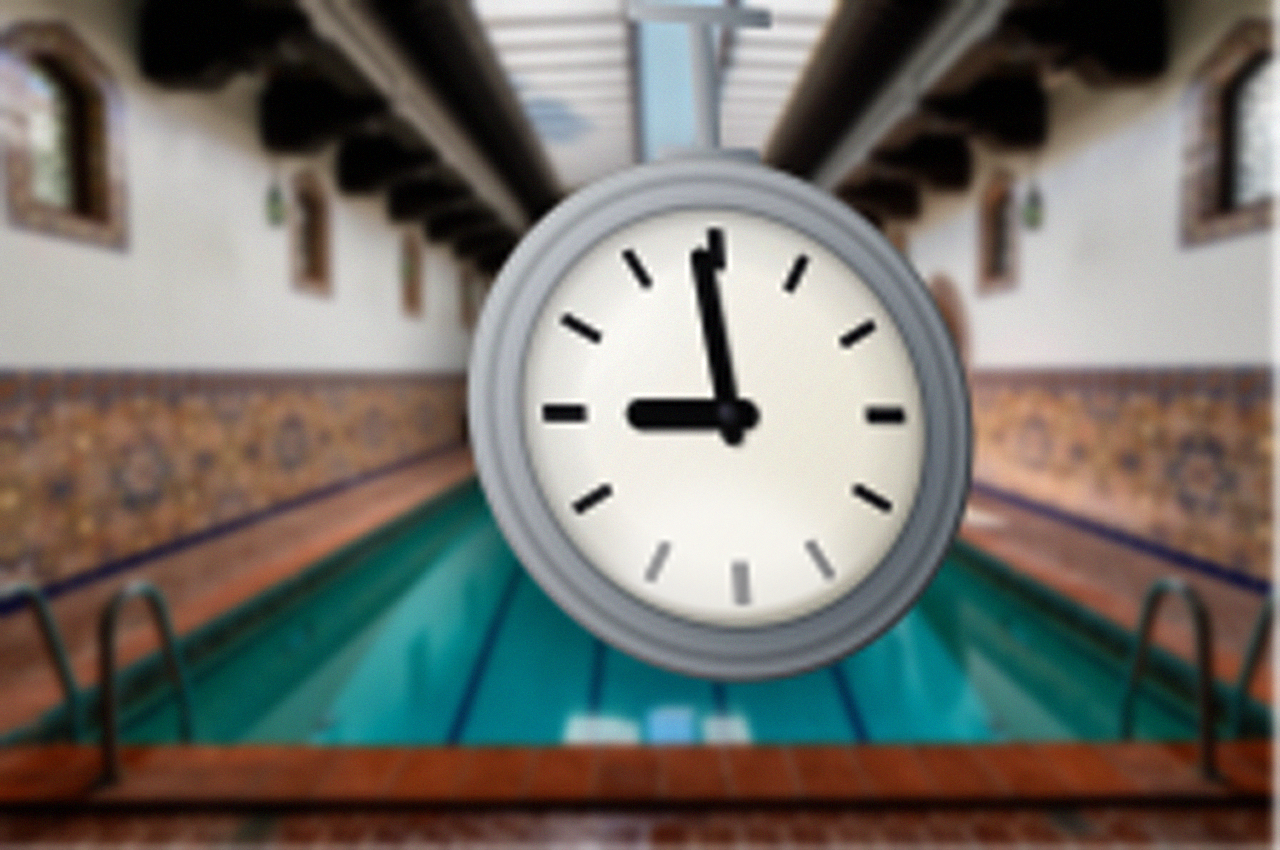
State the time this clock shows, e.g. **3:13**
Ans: **8:59**
